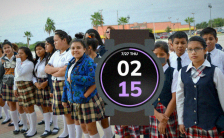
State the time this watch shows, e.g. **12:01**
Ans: **2:15**
